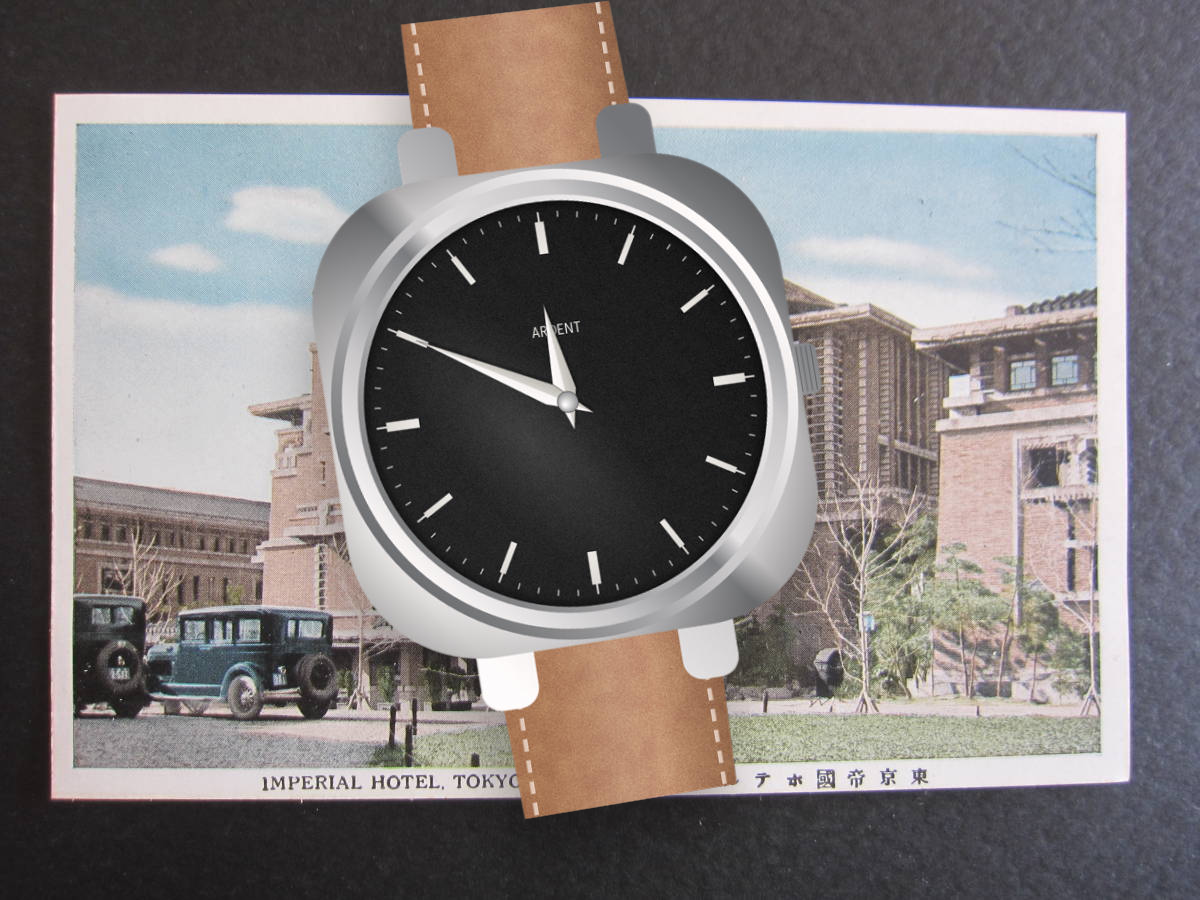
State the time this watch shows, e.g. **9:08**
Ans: **11:50**
